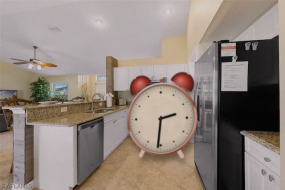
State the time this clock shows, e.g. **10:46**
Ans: **2:31**
